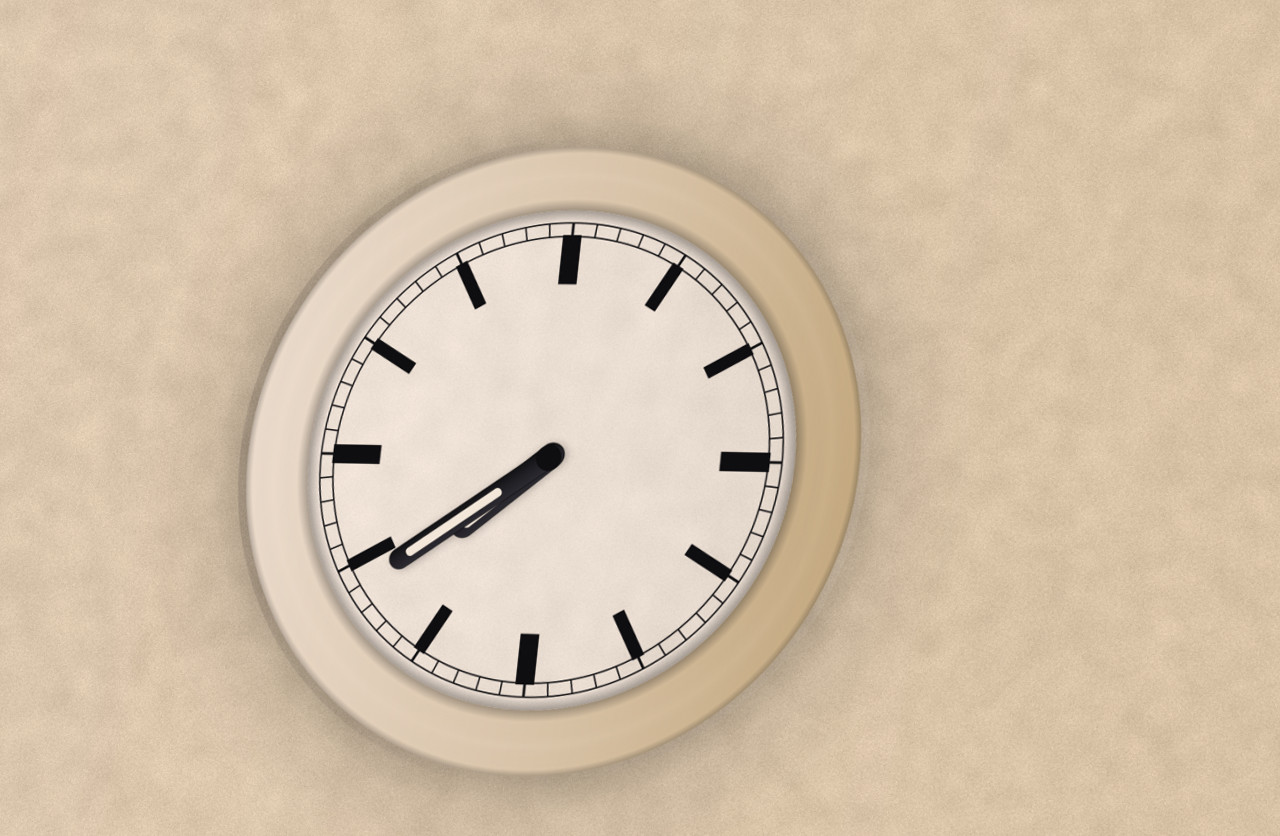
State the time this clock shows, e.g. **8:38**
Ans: **7:39**
